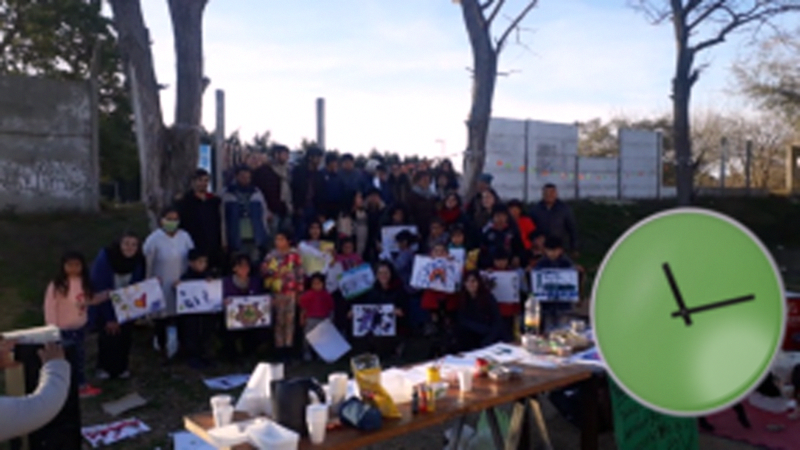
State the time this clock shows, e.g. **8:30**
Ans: **11:13**
